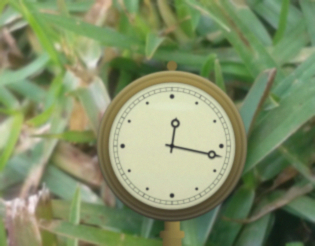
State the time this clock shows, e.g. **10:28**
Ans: **12:17**
